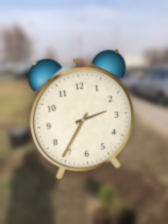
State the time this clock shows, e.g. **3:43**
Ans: **2:36**
